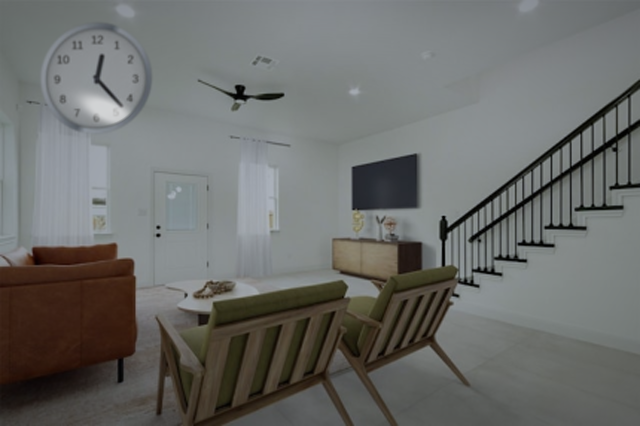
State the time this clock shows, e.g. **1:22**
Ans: **12:23**
